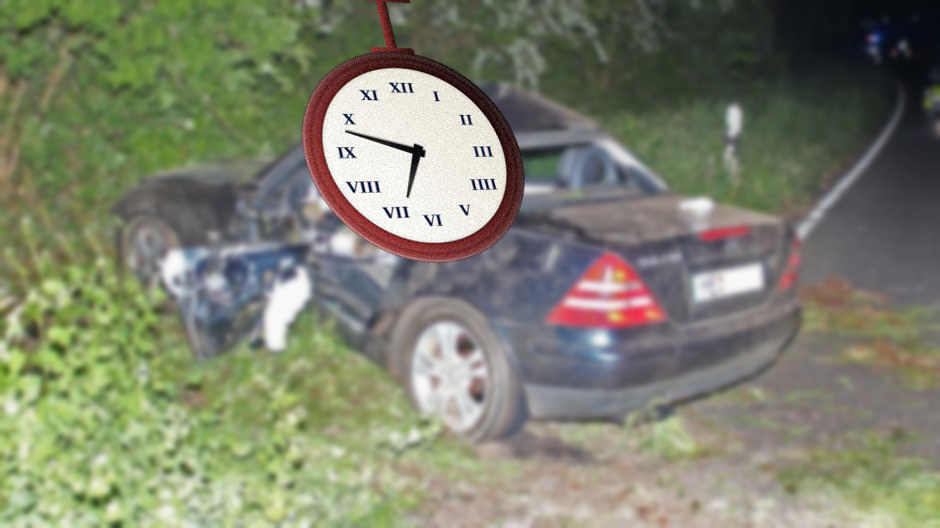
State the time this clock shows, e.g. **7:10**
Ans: **6:48**
